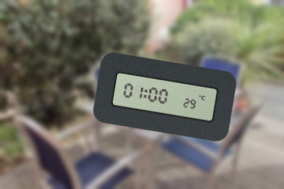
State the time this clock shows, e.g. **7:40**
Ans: **1:00**
